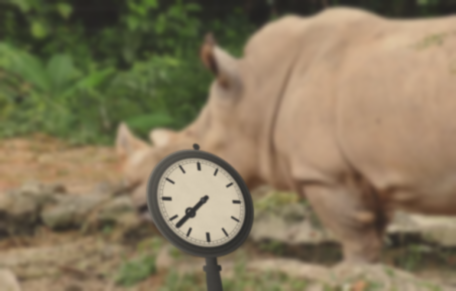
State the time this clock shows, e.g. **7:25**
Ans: **7:38**
